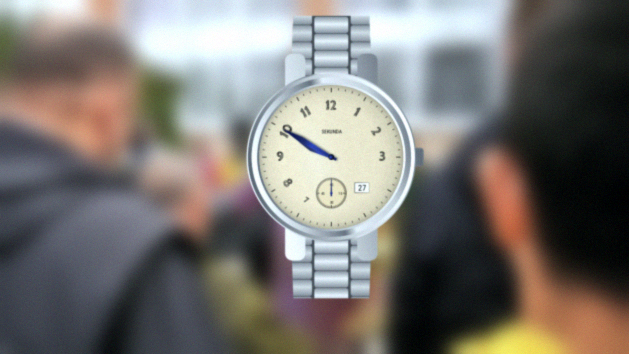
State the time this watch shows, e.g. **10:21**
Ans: **9:50**
